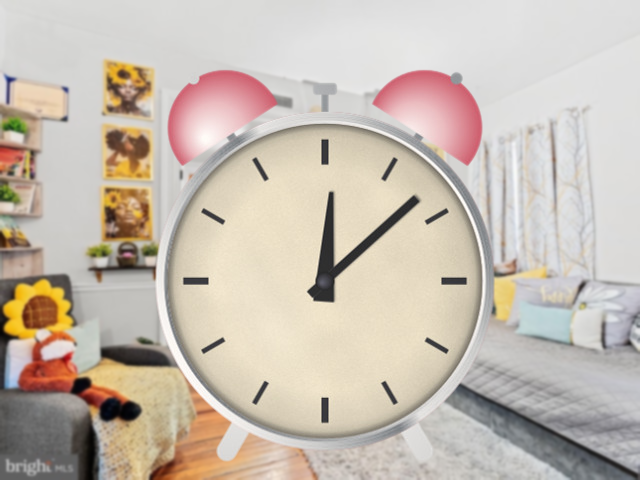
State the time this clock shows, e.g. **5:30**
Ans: **12:08**
